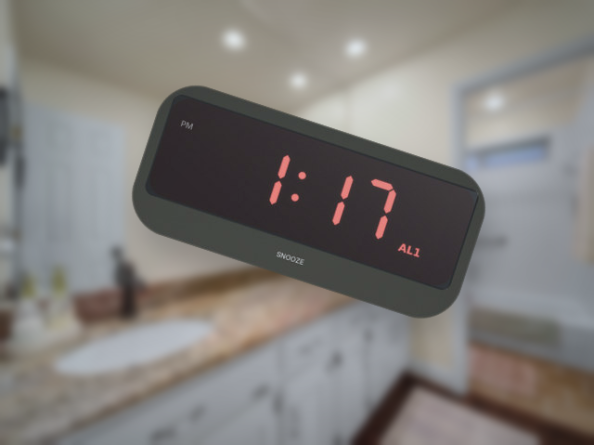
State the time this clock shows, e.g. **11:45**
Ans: **1:17**
